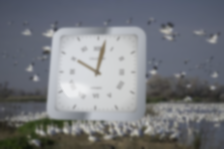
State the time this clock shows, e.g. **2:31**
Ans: **10:02**
